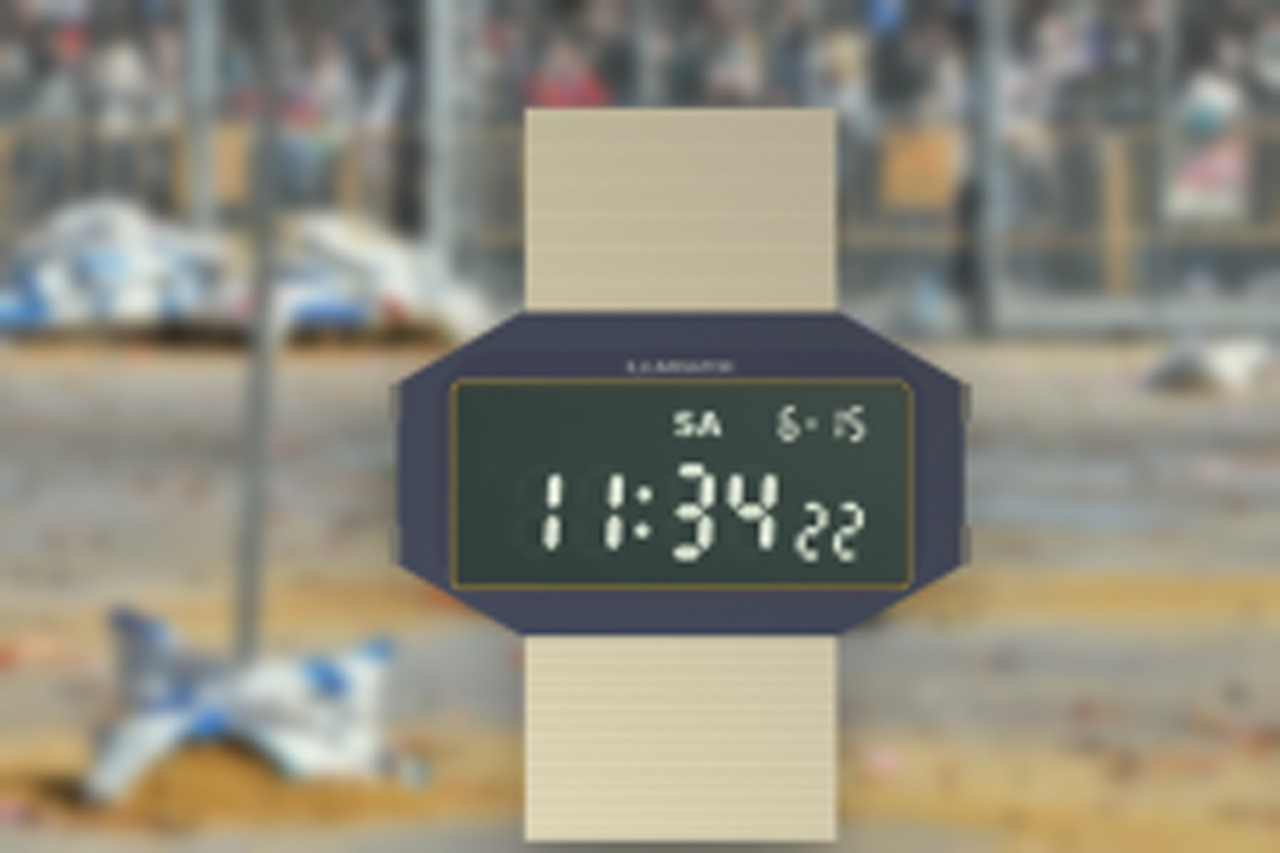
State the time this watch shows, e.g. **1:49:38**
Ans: **11:34:22**
